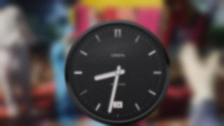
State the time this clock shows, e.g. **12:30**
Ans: **8:32**
